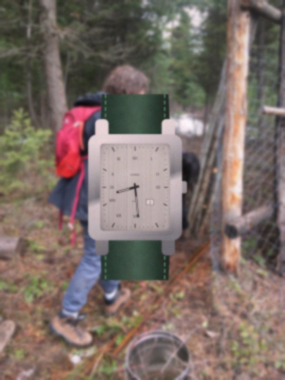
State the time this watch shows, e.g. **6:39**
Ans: **8:29**
